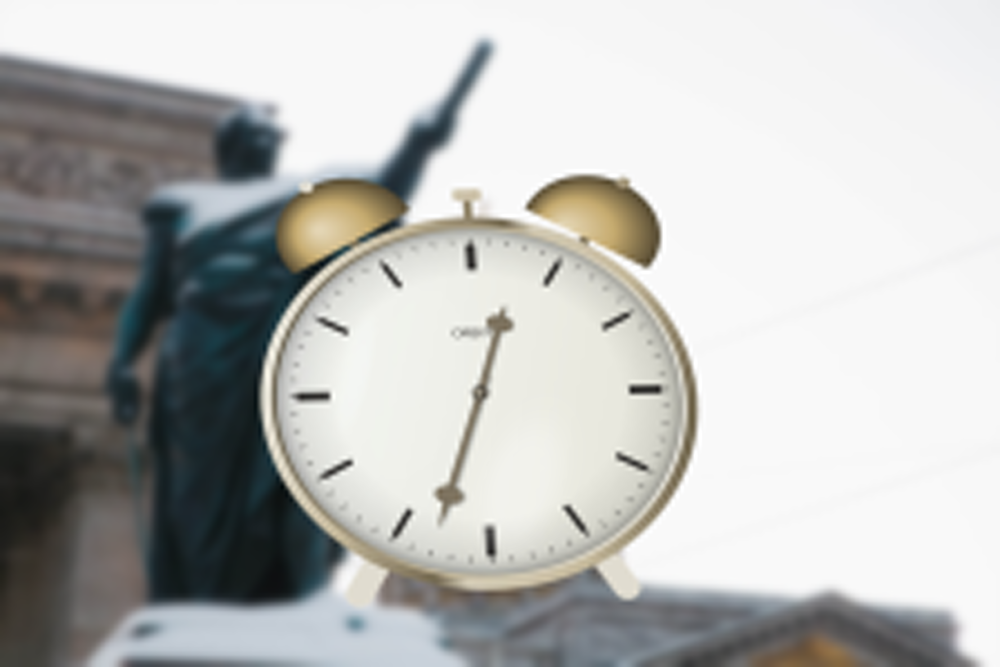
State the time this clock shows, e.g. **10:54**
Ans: **12:33**
